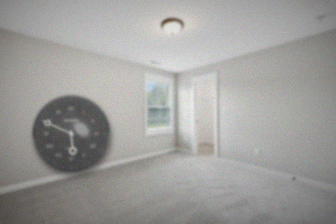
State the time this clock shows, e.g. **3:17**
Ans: **5:49**
